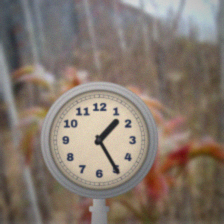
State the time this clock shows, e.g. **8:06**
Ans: **1:25**
